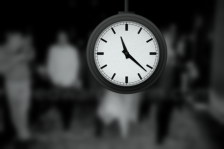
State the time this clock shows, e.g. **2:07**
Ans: **11:22**
